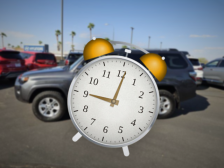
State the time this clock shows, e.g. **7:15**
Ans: **9:01**
